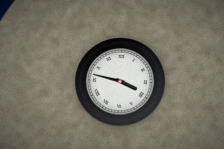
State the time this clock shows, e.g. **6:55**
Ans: **3:47**
